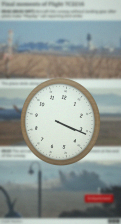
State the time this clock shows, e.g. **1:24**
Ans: **3:16**
